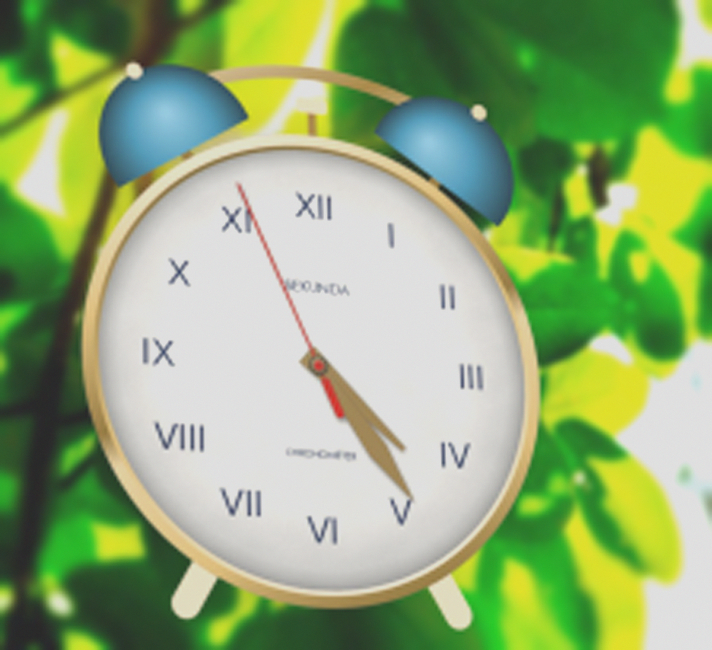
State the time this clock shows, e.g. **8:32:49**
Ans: **4:23:56**
